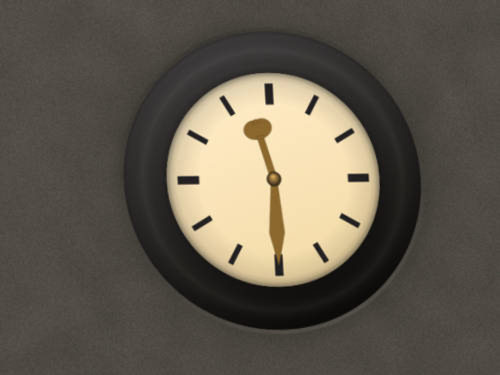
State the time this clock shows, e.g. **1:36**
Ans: **11:30**
